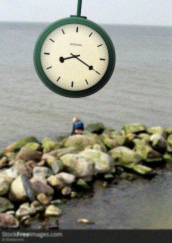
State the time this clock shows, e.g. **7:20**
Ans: **8:20**
